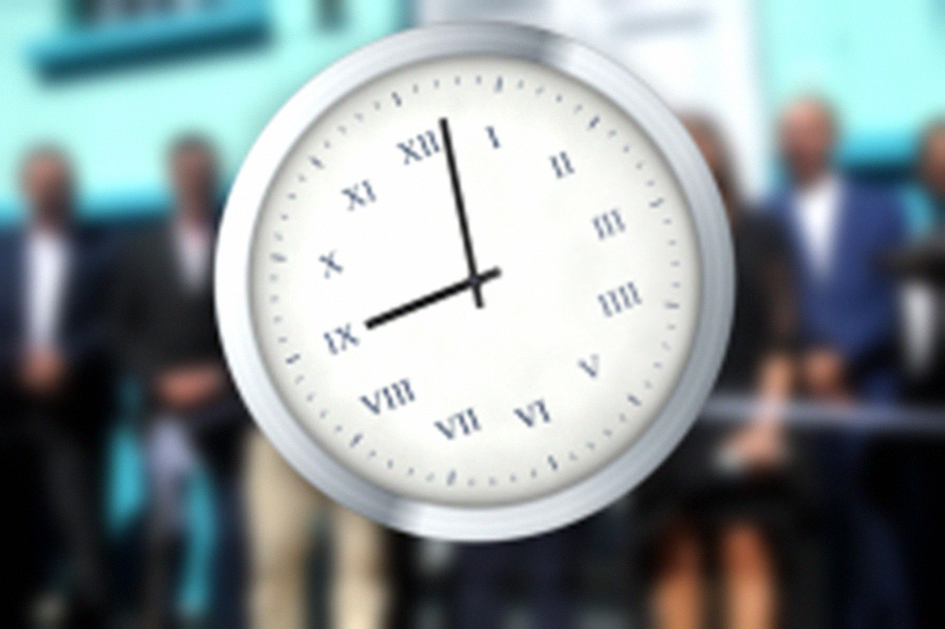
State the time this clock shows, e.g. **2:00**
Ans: **9:02**
